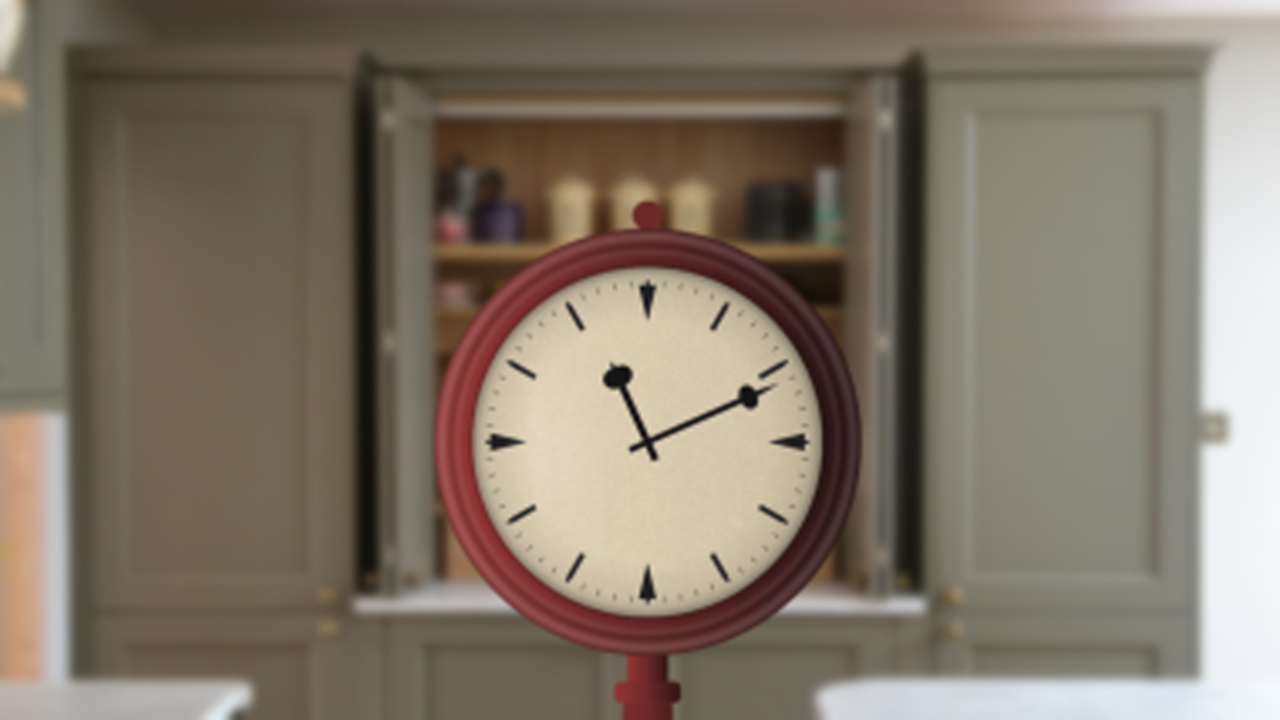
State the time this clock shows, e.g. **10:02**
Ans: **11:11**
